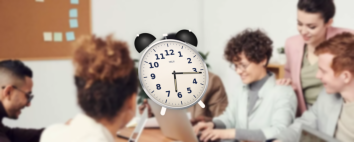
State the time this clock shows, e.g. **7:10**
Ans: **6:16**
